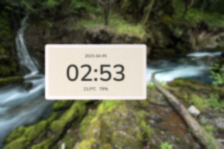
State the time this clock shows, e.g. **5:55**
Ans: **2:53**
